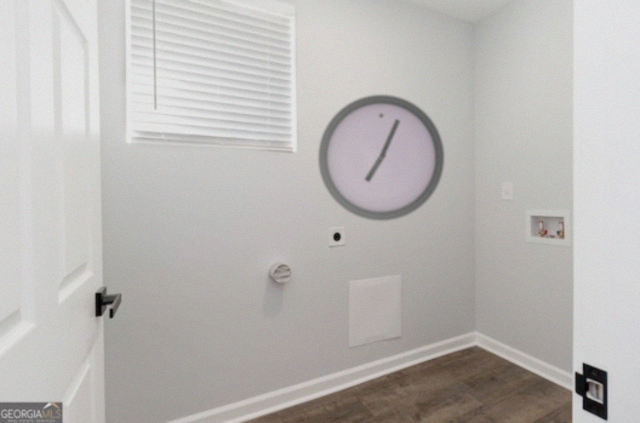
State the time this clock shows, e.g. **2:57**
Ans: **7:04**
